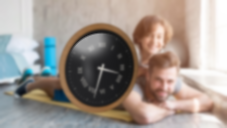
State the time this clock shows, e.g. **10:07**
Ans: **3:33**
